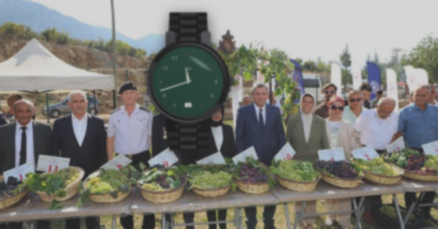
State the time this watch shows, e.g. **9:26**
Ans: **11:42**
